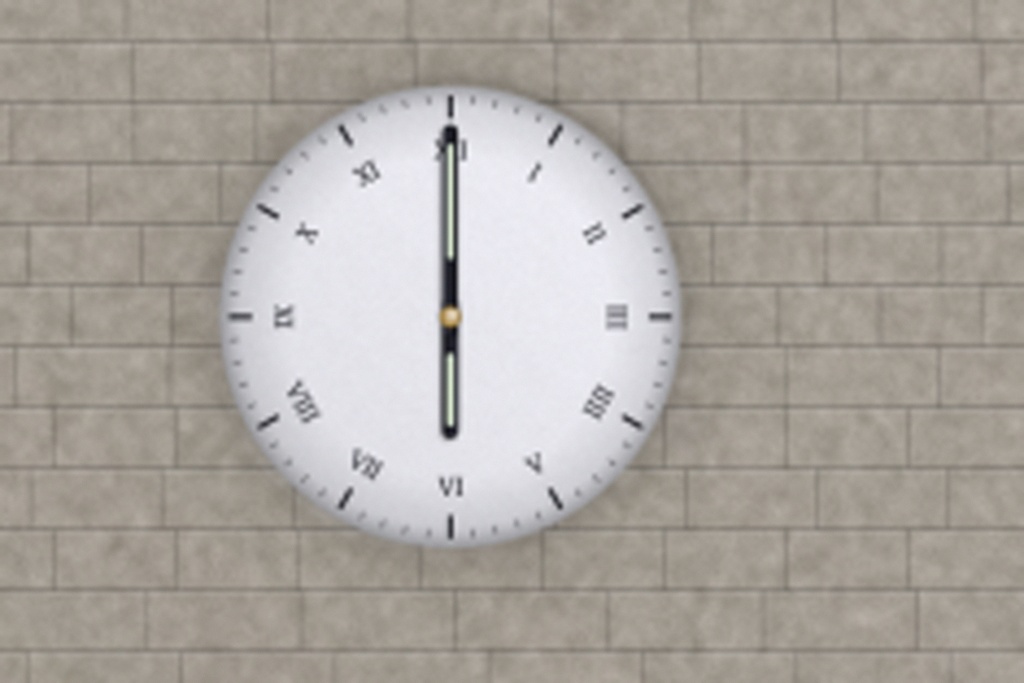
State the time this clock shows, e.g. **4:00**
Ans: **6:00**
